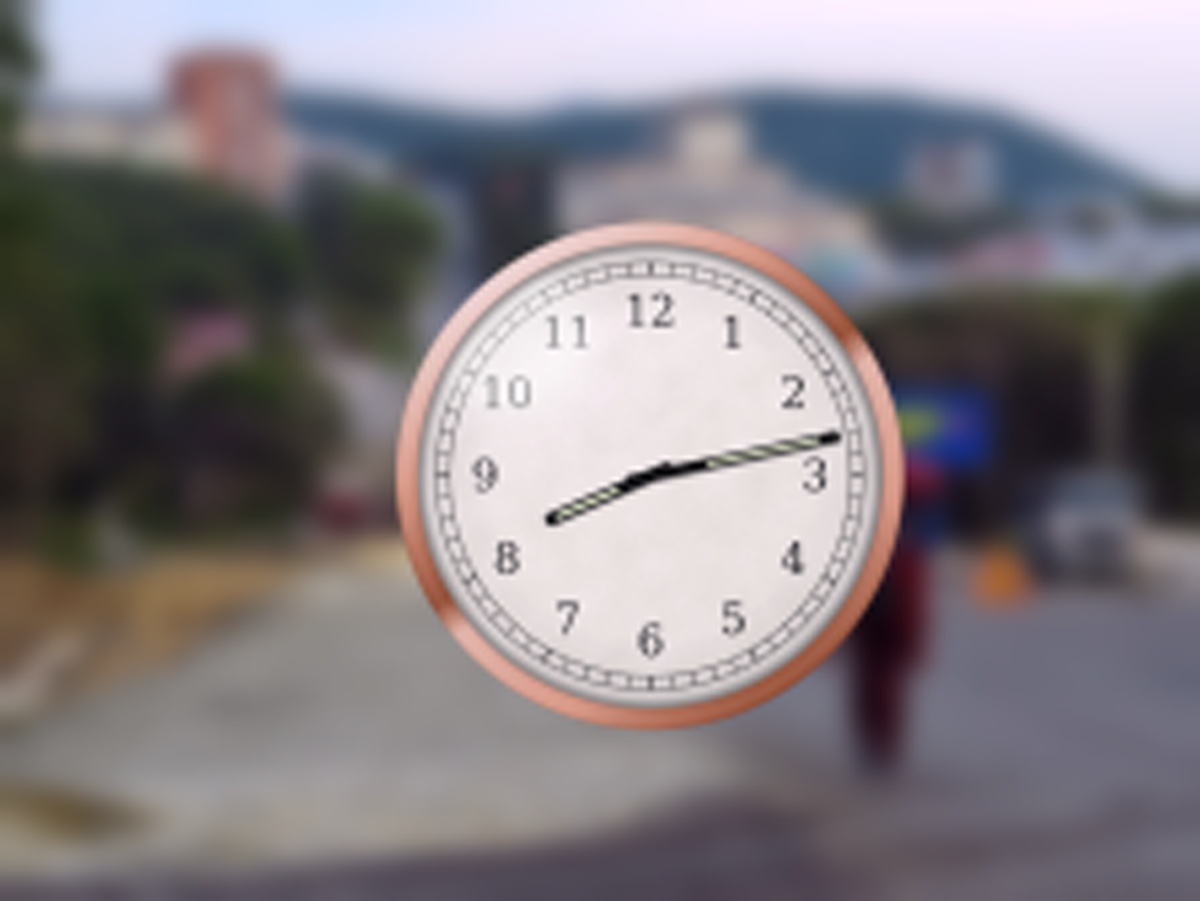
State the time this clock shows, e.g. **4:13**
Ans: **8:13**
